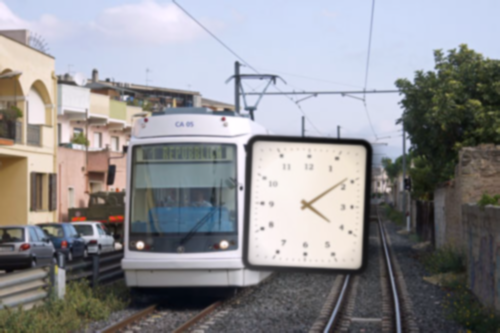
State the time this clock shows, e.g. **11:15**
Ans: **4:09**
